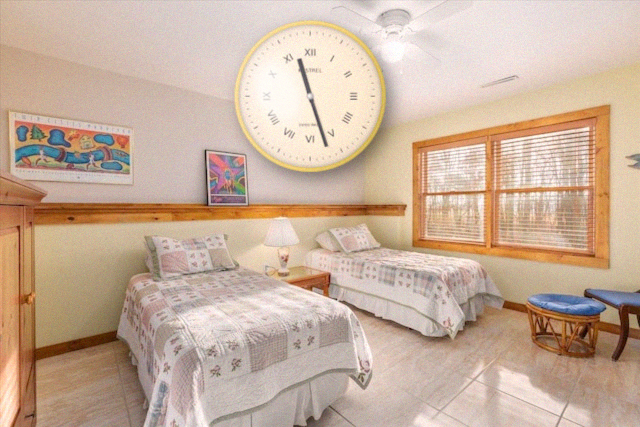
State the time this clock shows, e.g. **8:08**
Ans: **11:27**
